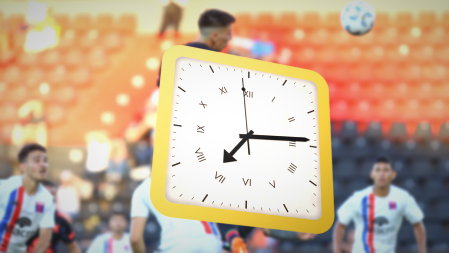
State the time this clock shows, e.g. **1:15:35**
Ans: **7:13:59**
